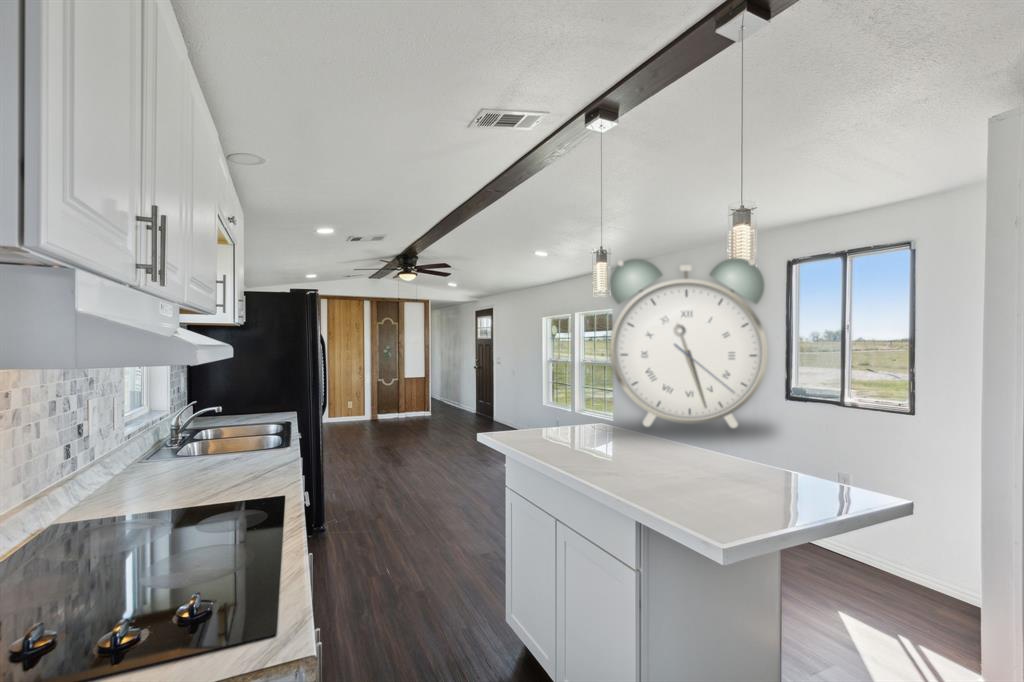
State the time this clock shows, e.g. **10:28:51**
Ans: **11:27:22**
